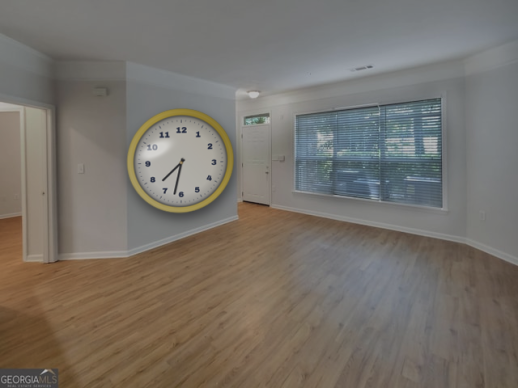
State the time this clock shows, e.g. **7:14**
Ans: **7:32**
